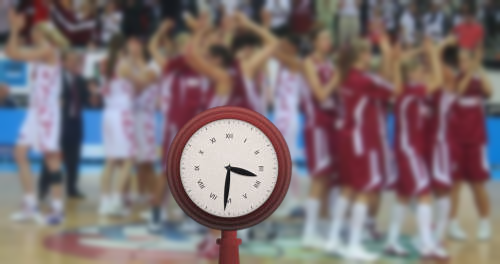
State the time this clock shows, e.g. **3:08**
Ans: **3:31**
